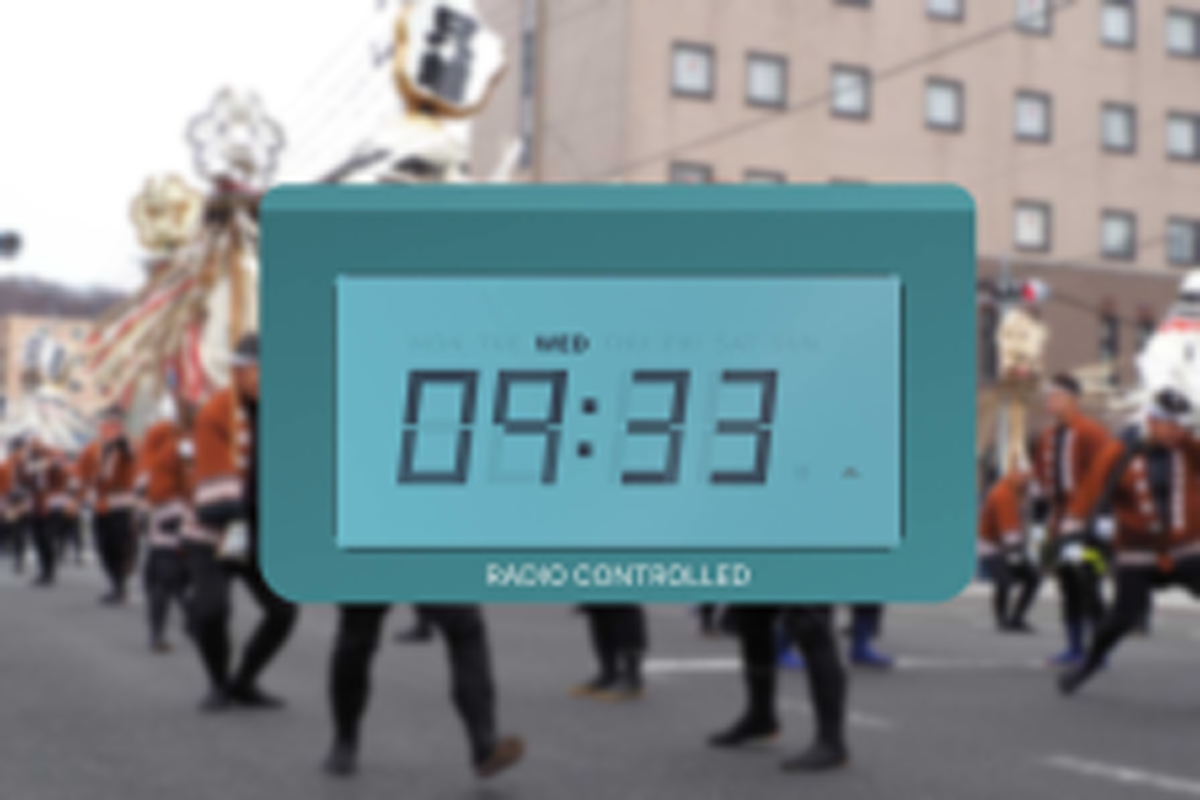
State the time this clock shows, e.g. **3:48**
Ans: **9:33**
